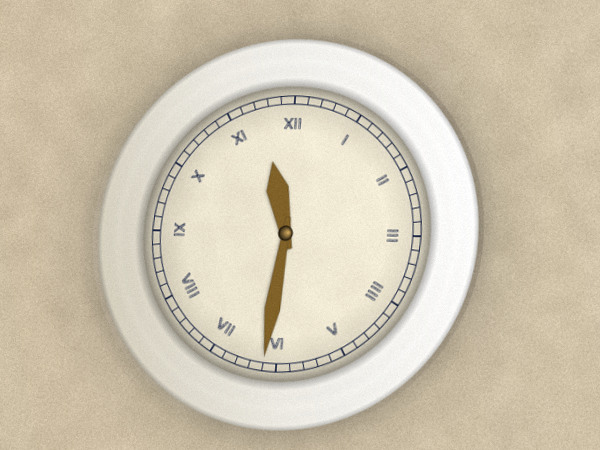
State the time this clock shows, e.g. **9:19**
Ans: **11:31**
